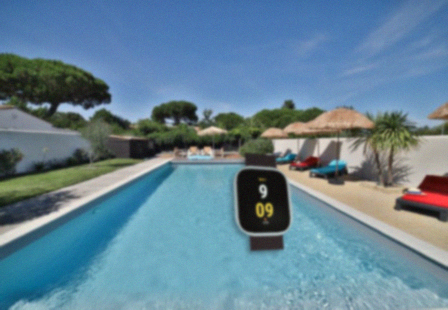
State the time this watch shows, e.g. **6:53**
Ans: **9:09**
